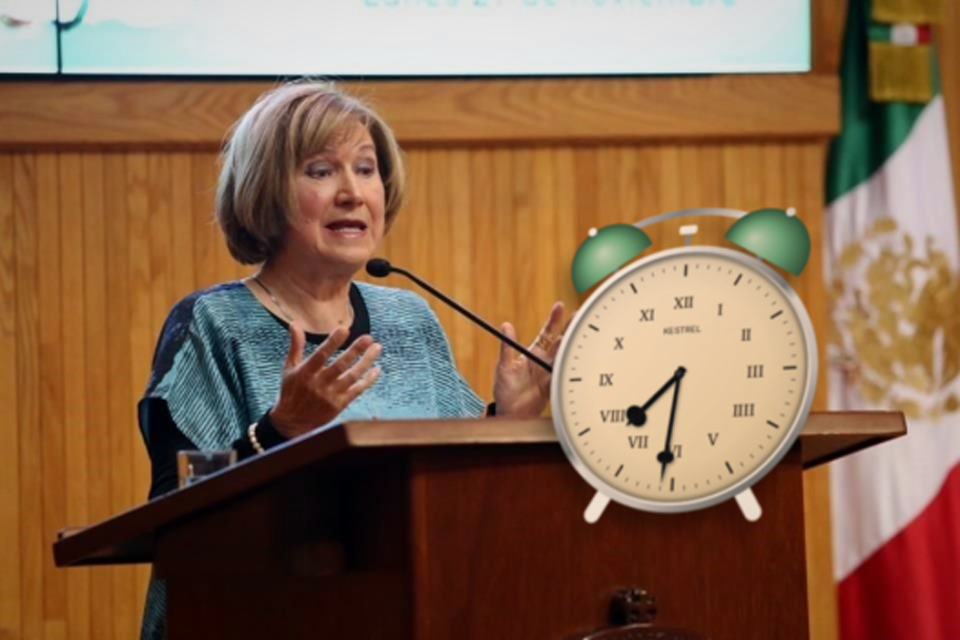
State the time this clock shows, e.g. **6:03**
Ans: **7:31**
